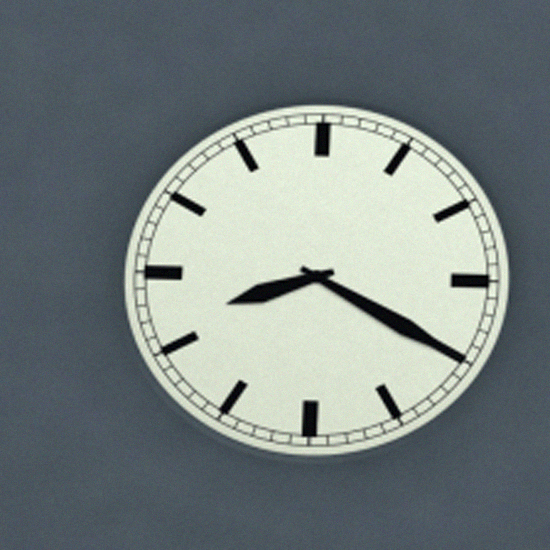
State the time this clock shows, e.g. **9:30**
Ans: **8:20**
